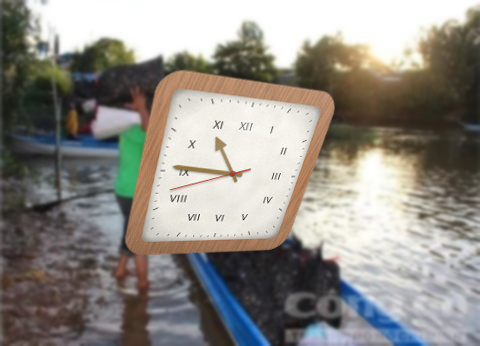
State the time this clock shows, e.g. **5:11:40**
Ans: **10:45:42**
